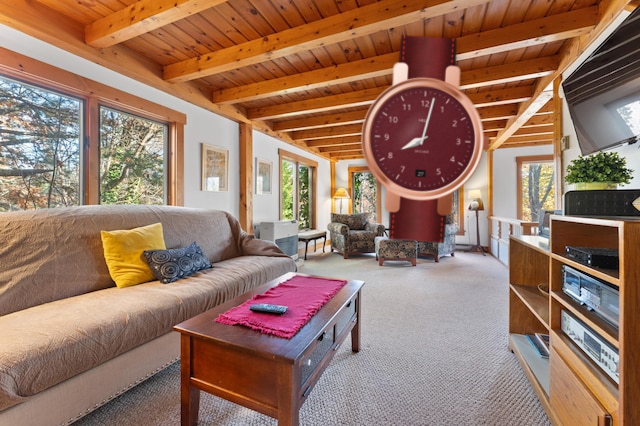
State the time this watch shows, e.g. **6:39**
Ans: **8:02**
